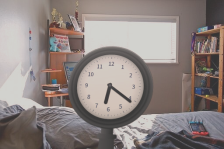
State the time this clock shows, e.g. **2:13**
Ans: **6:21**
